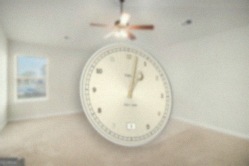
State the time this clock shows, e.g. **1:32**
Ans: **1:02**
